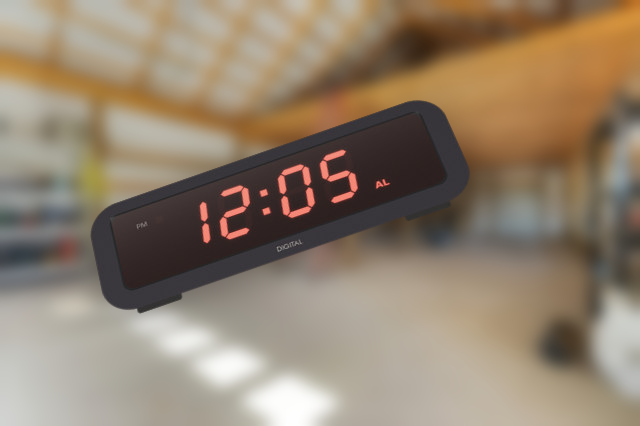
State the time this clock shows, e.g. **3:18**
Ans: **12:05**
